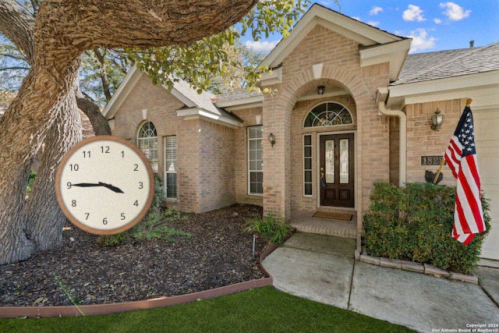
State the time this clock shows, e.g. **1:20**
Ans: **3:45**
